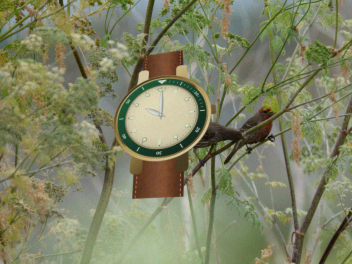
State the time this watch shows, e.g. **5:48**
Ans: **10:00**
